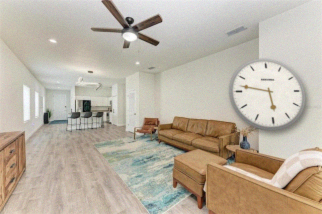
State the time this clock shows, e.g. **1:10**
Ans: **5:47**
